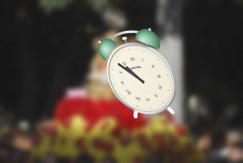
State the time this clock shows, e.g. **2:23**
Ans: **10:53**
